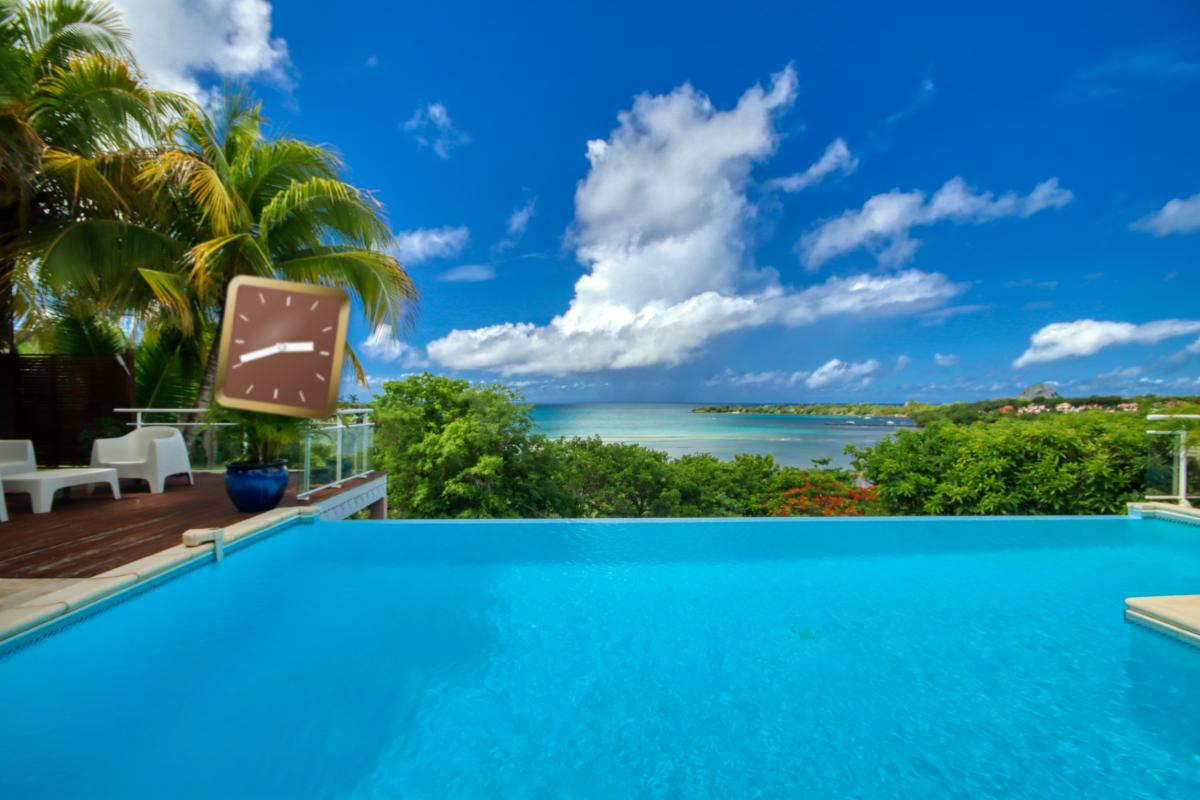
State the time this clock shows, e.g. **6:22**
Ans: **2:41**
